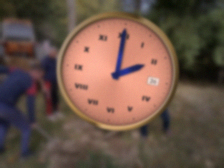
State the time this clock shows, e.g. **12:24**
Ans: **2:00**
